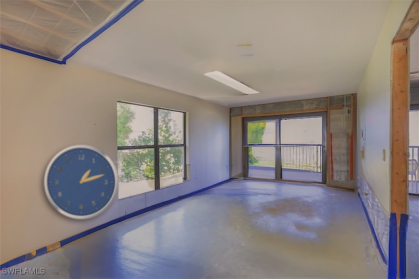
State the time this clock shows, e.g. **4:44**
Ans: **1:12**
